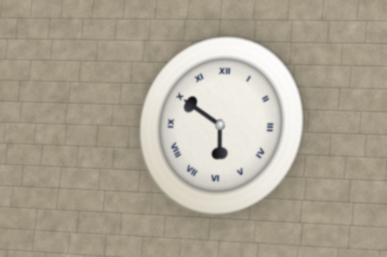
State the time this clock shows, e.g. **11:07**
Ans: **5:50**
